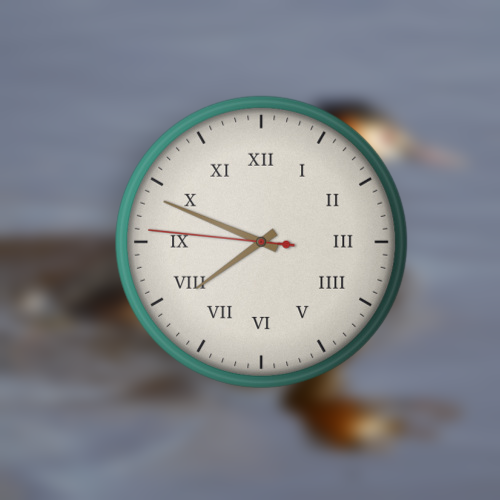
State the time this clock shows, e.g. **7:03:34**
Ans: **7:48:46**
